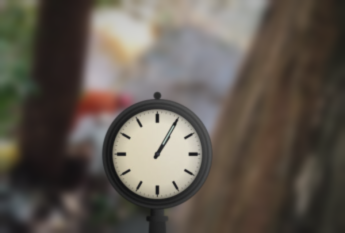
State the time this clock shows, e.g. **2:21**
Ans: **1:05**
